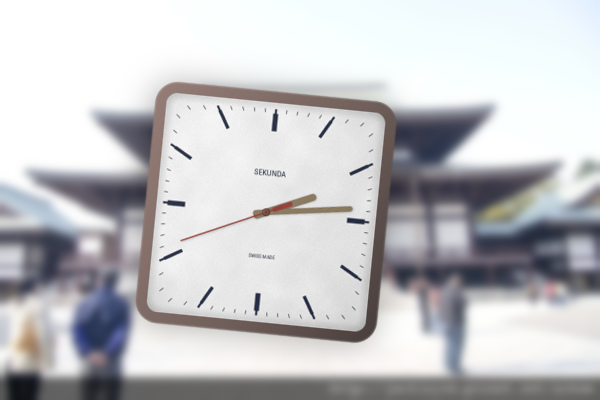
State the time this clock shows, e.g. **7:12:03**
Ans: **2:13:41**
